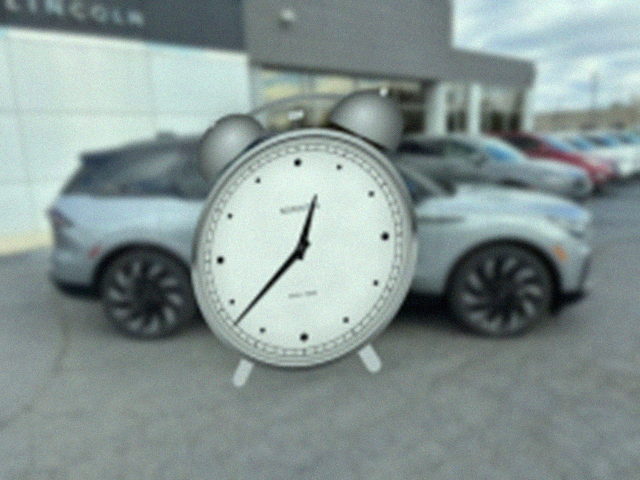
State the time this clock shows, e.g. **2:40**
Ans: **12:38**
